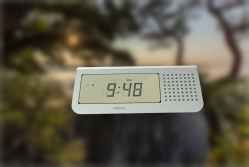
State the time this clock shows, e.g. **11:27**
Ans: **9:48**
